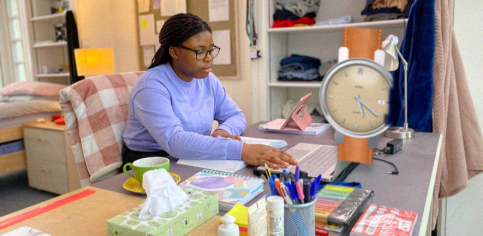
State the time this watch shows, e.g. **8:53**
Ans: **5:21**
